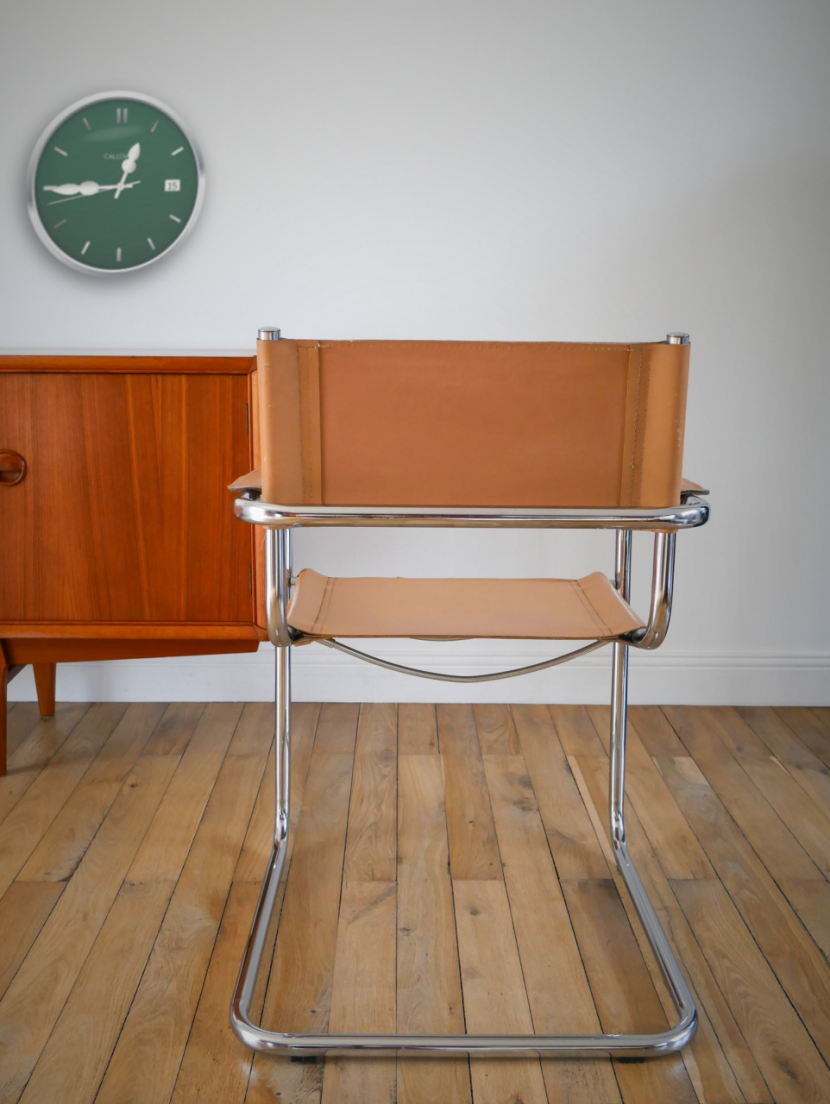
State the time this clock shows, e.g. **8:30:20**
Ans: **12:44:43**
